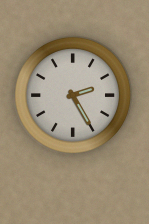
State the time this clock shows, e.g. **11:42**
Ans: **2:25**
